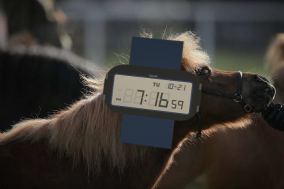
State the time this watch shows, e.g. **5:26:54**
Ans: **7:16:59**
